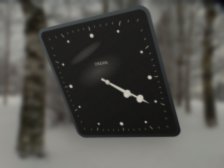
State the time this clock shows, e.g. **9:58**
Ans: **4:21**
